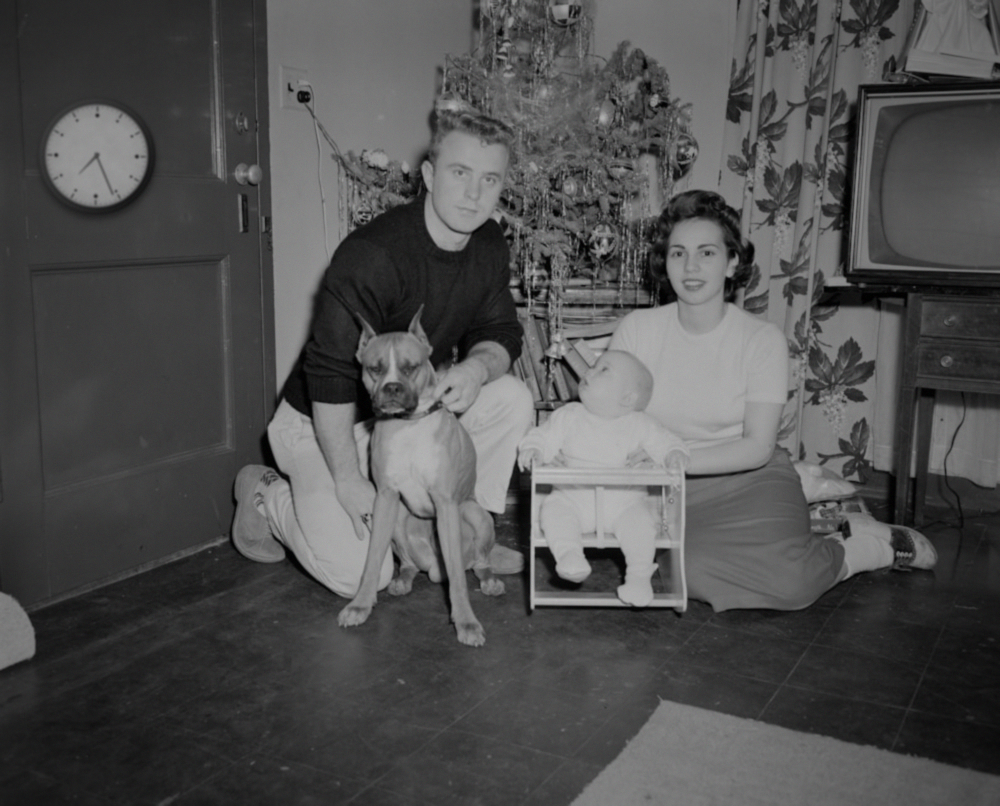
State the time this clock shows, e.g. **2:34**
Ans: **7:26**
